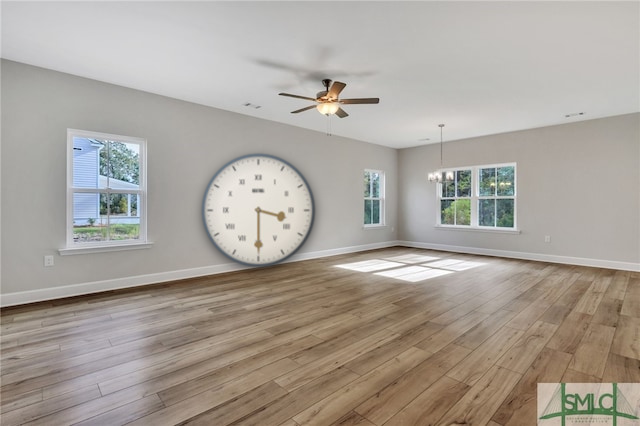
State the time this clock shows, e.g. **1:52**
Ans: **3:30**
